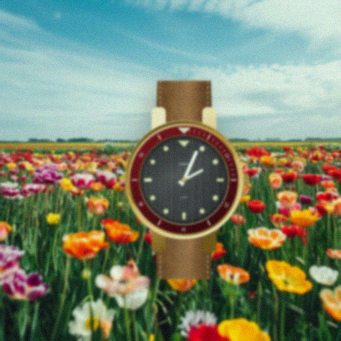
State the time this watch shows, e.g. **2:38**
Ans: **2:04**
